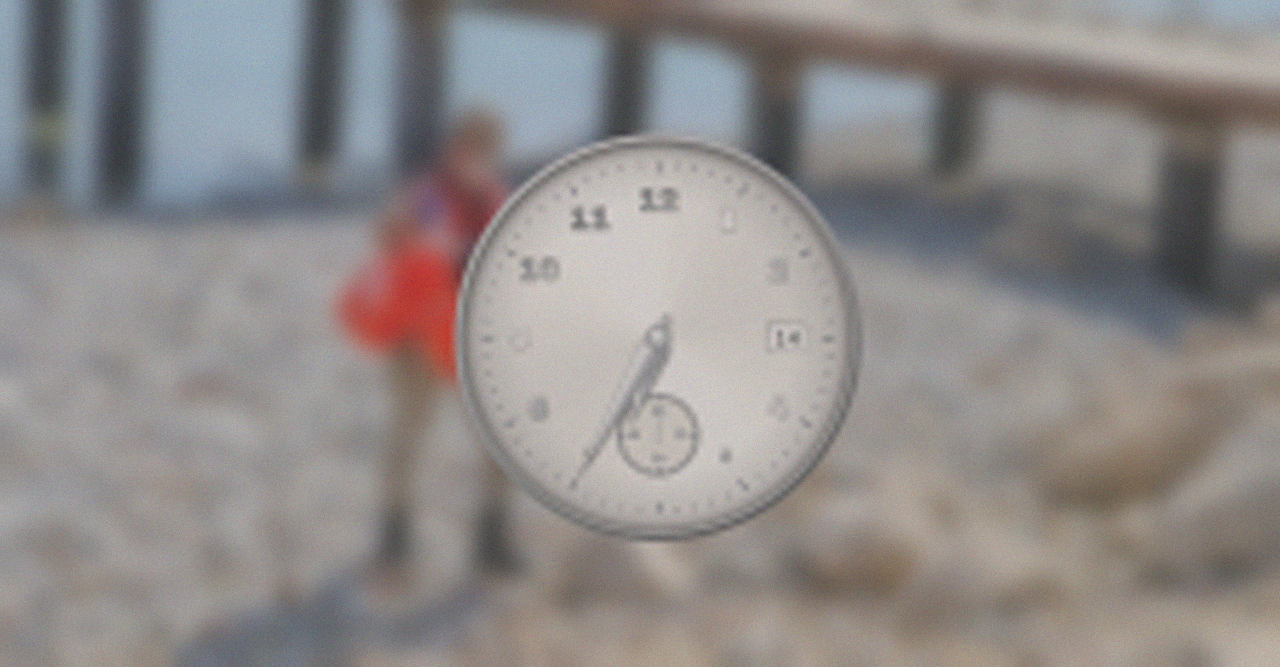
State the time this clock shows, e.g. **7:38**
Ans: **6:35**
